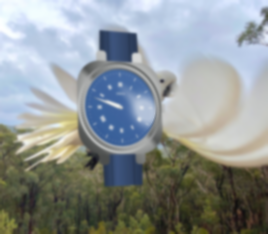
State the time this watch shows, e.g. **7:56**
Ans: **9:48**
